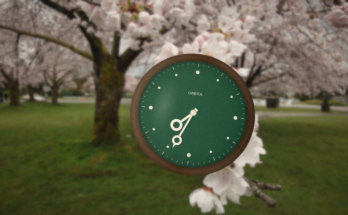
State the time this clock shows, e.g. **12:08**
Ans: **7:34**
